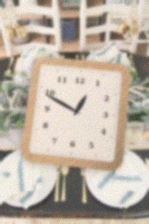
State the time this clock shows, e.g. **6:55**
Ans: **12:49**
